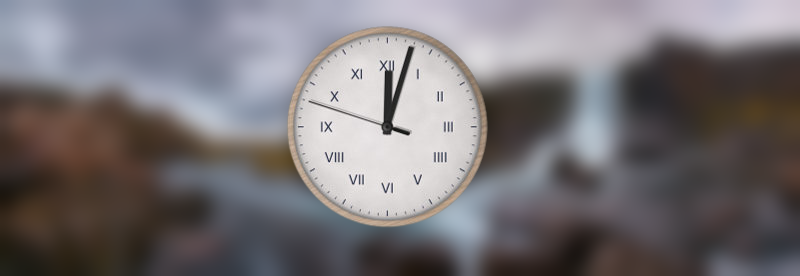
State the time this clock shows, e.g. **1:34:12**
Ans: **12:02:48**
